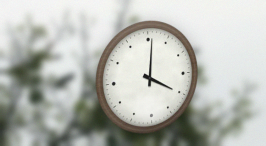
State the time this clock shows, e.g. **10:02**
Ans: **4:01**
